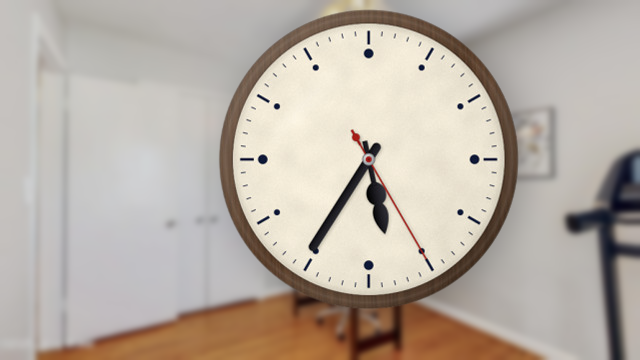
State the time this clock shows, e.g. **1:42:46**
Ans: **5:35:25**
